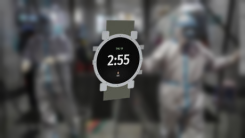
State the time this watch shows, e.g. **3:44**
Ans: **2:55**
